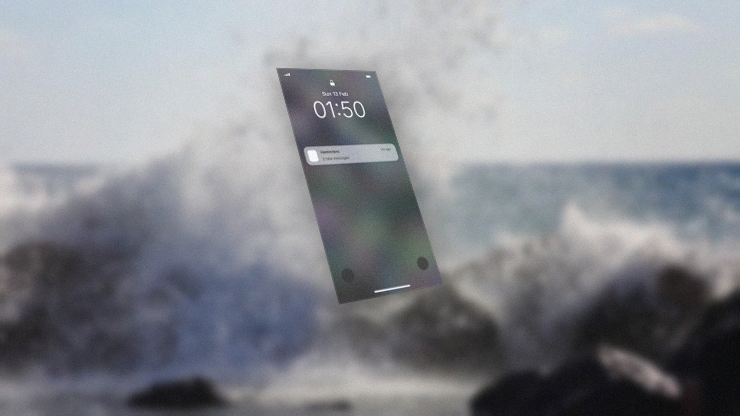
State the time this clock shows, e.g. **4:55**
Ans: **1:50**
